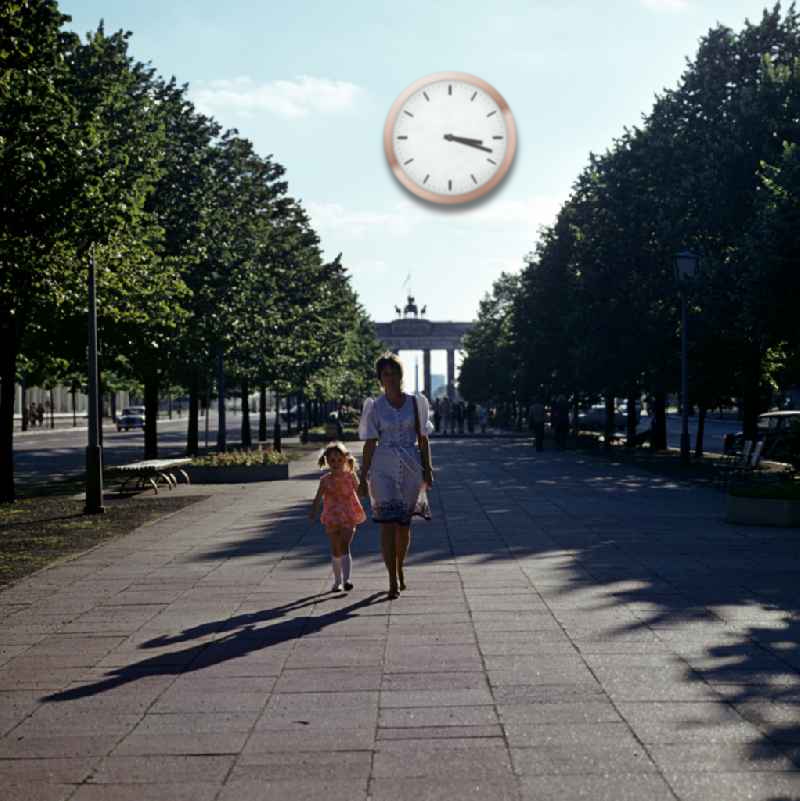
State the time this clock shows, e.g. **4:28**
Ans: **3:18**
